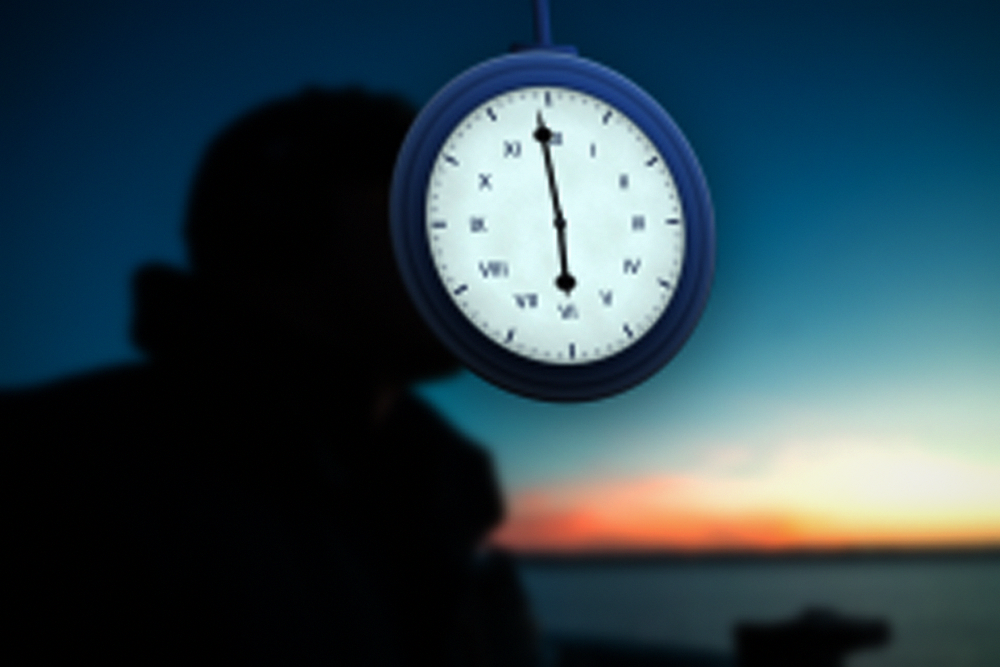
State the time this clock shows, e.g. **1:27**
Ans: **5:59**
